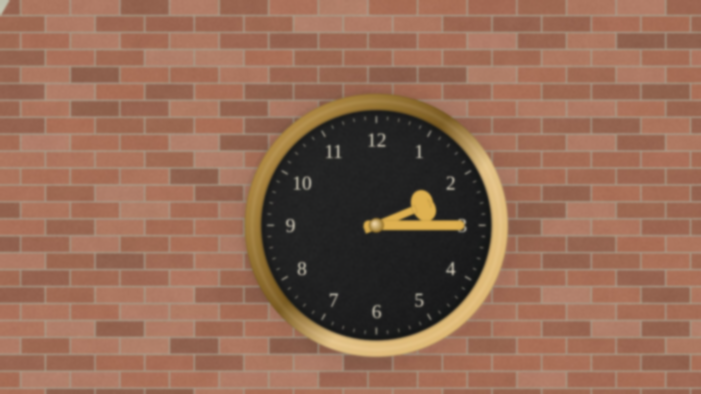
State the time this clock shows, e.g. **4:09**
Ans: **2:15**
